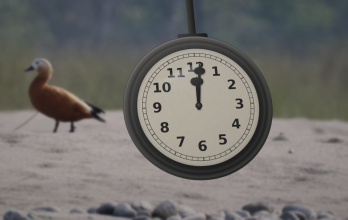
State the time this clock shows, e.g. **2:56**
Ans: **12:01**
